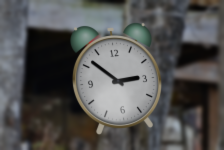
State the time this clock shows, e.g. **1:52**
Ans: **2:52**
